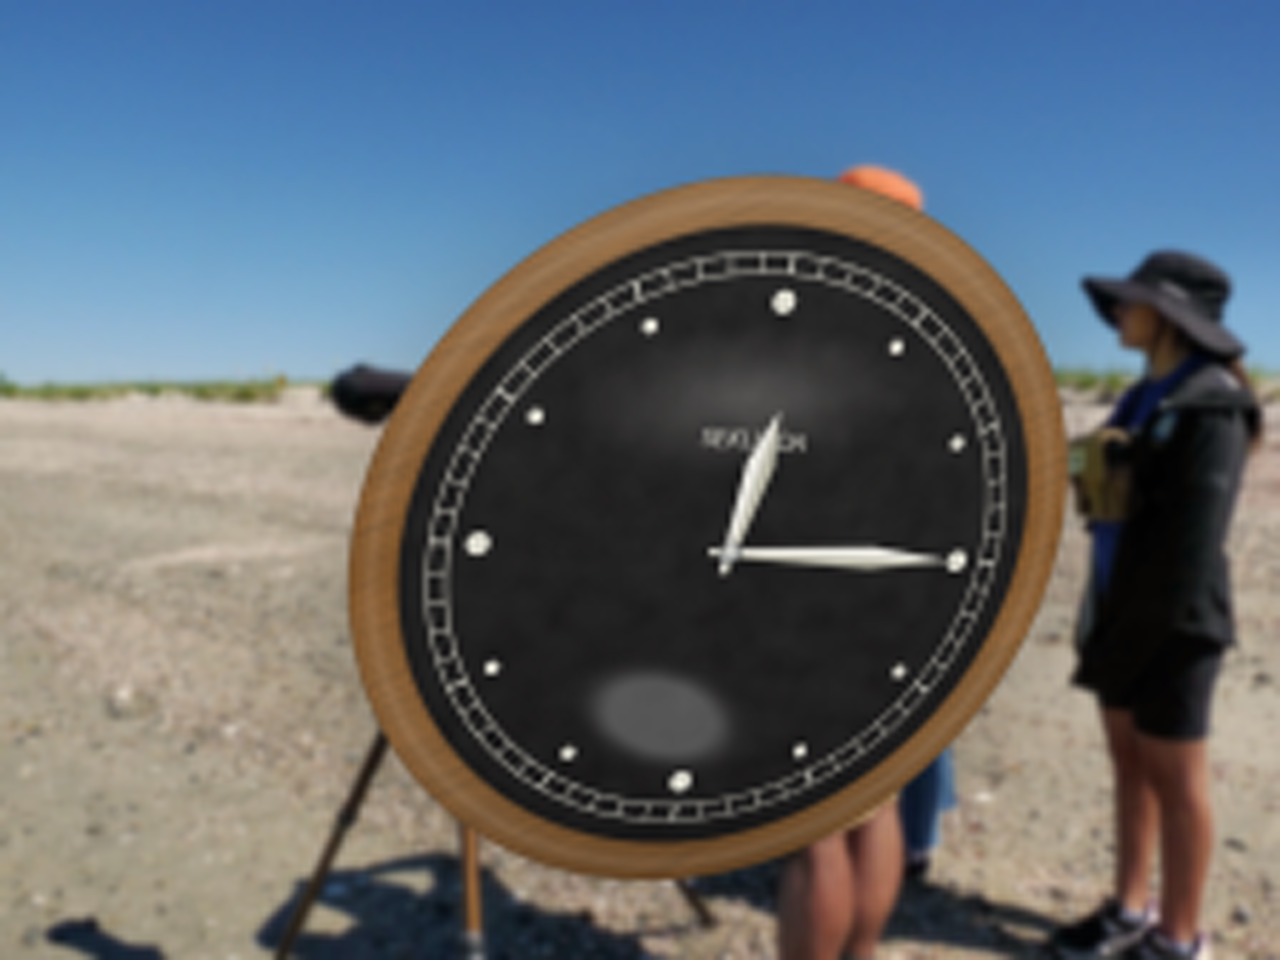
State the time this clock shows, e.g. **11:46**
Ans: **12:15**
